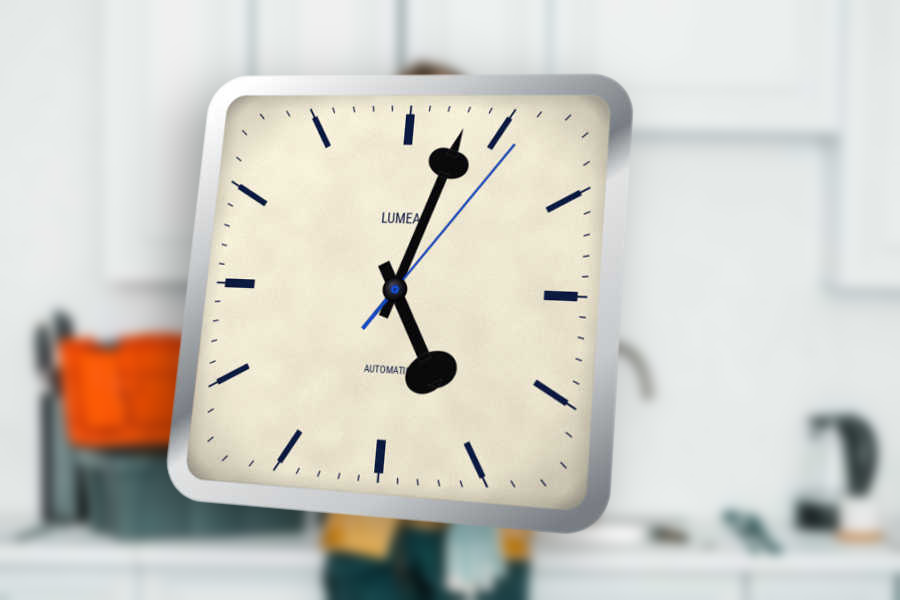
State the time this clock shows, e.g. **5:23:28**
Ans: **5:03:06**
